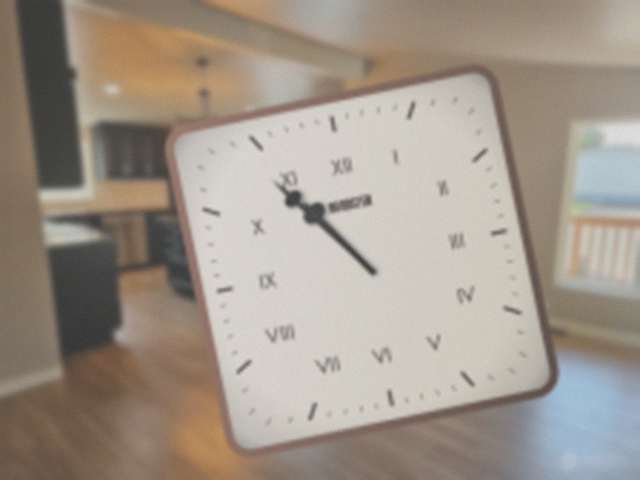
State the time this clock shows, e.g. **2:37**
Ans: **10:54**
